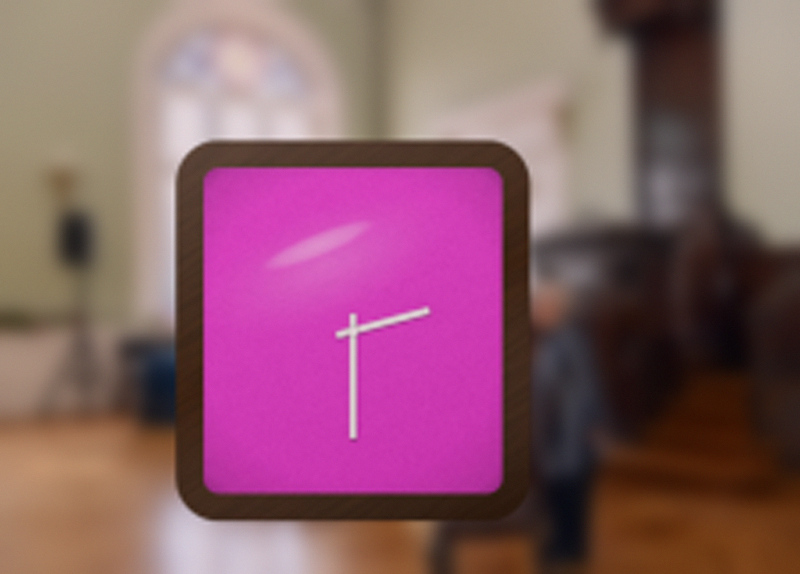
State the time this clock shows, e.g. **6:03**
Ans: **2:30**
